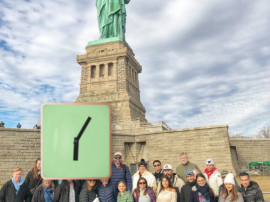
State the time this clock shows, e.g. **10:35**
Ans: **6:05**
